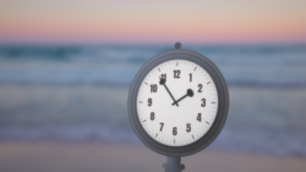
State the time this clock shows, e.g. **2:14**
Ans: **1:54**
